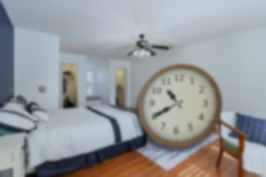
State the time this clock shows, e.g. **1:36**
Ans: **10:40**
